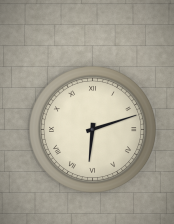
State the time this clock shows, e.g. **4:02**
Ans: **6:12**
